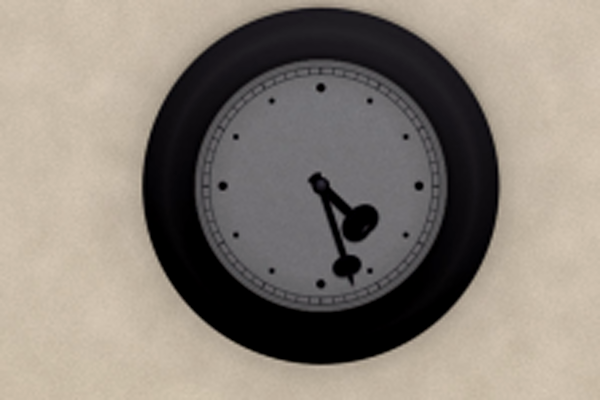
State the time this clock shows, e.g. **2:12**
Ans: **4:27**
